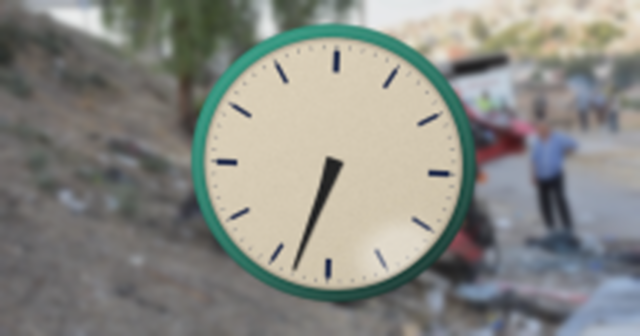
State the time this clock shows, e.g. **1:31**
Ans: **6:33**
